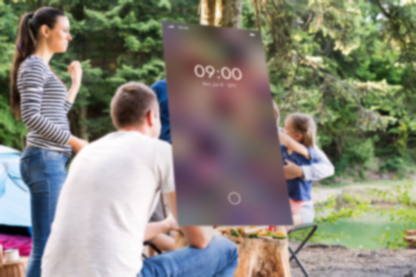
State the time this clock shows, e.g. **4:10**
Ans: **9:00**
